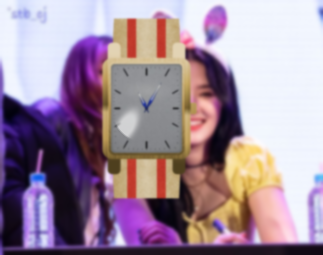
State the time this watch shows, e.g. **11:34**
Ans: **11:05**
